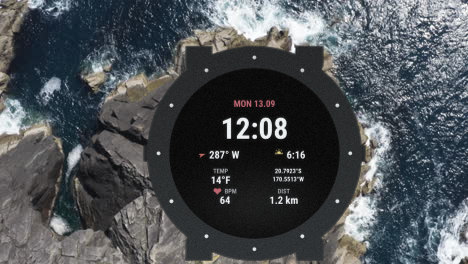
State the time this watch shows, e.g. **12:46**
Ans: **12:08**
